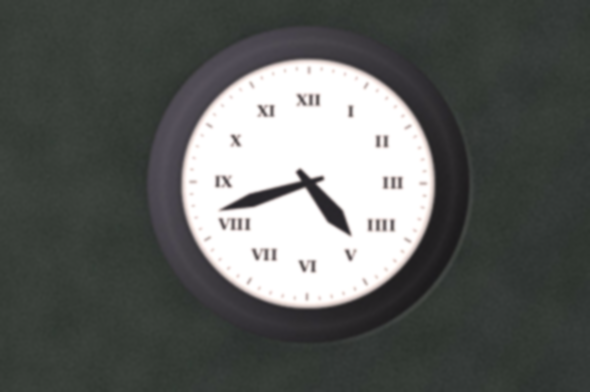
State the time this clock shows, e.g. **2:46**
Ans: **4:42**
